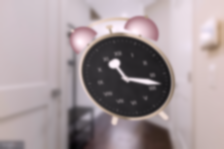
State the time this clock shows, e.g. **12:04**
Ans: **11:18**
